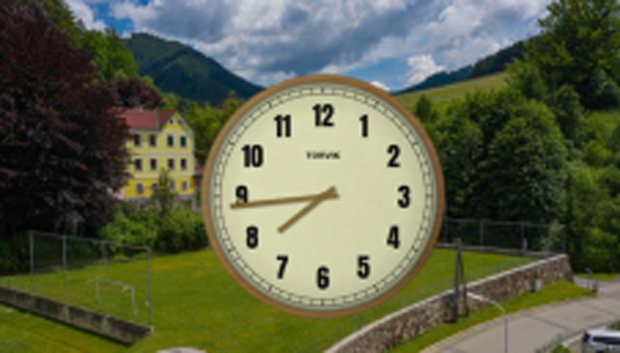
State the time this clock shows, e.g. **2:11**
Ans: **7:44**
